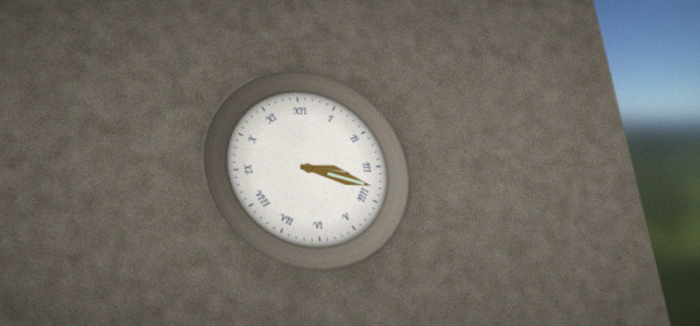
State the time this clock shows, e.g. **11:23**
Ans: **3:18**
